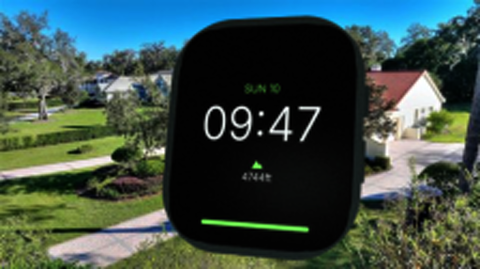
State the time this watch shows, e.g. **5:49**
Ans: **9:47**
